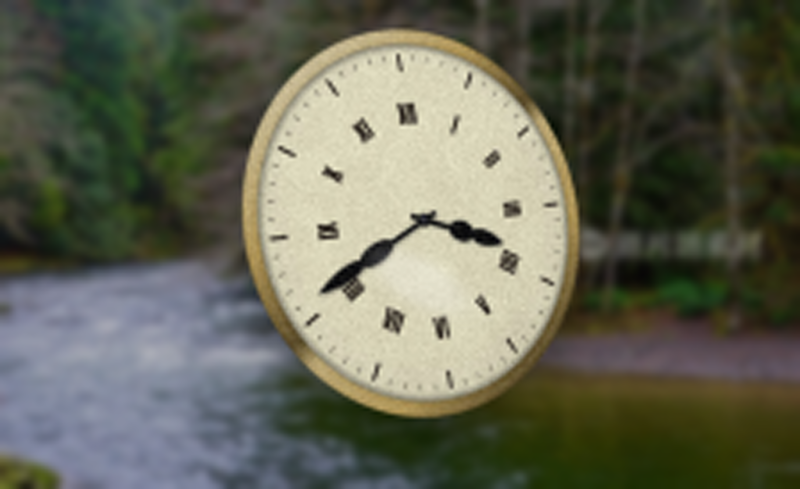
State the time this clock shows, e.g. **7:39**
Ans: **3:41**
